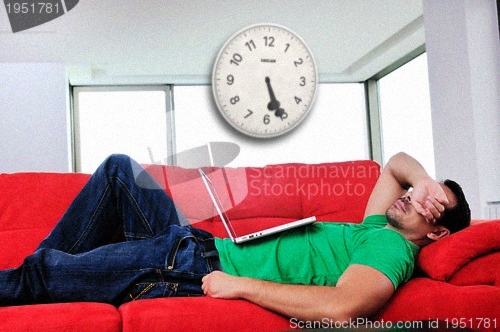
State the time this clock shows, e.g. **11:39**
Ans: **5:26**
